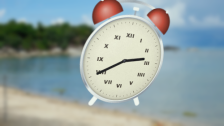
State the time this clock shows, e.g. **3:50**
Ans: **2:40**
